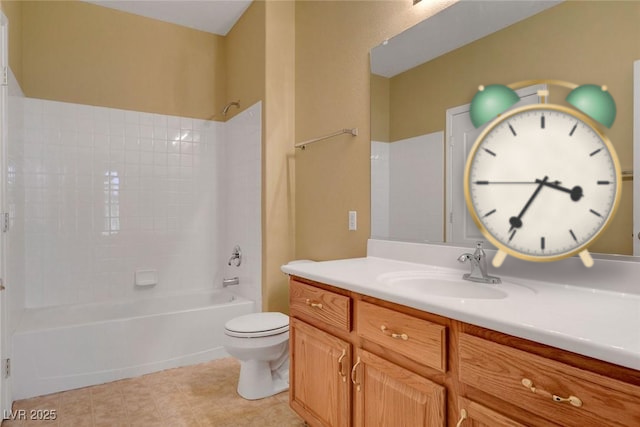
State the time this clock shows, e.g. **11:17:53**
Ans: **3:35:45**
